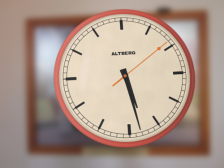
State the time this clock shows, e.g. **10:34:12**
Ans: **5:28:09**
